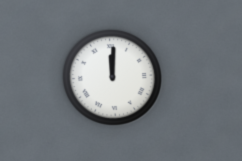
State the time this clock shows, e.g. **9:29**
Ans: **12:01**
